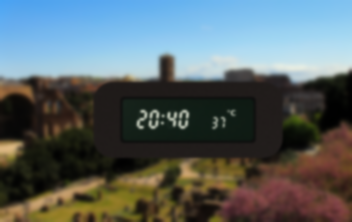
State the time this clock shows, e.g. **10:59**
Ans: **20:40**
